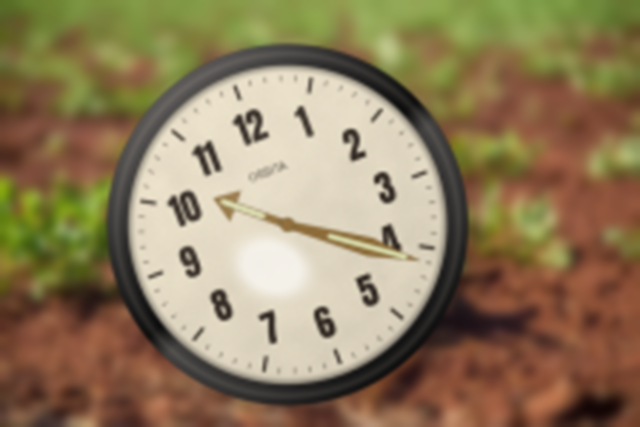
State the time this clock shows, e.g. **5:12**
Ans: **10:21**
